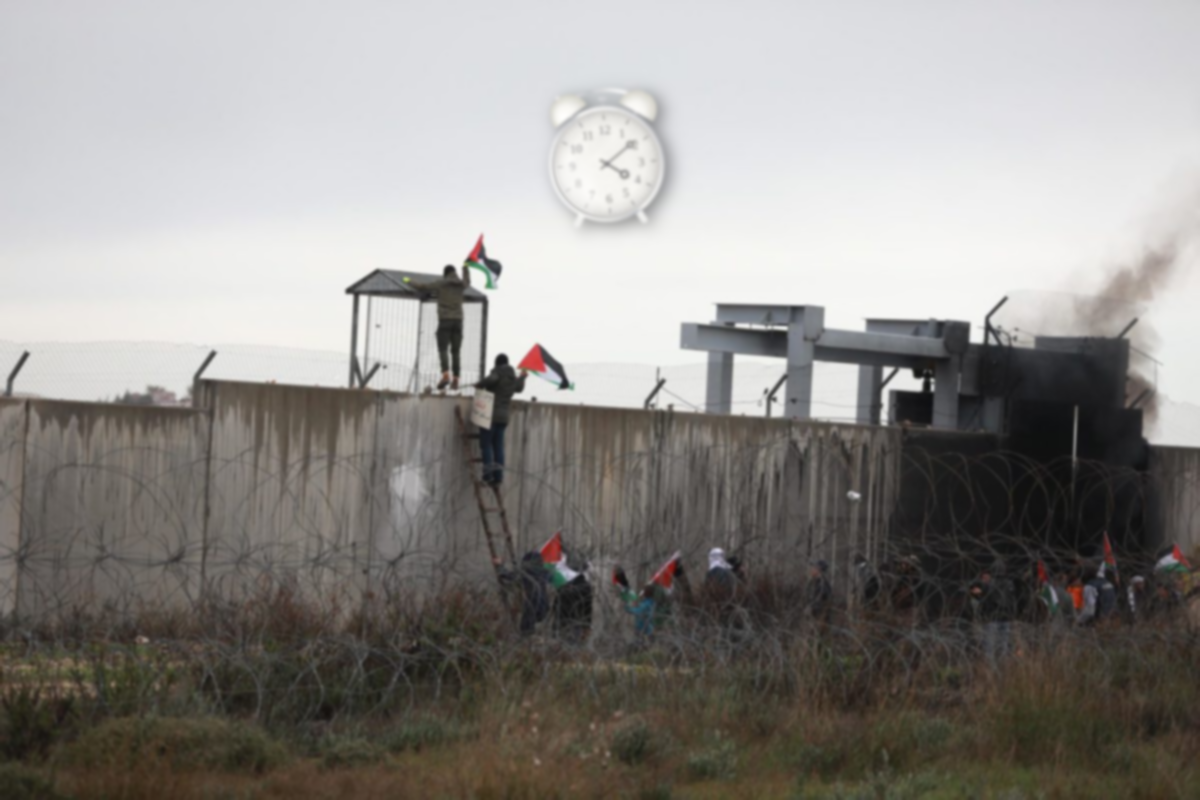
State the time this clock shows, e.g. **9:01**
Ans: **4:09**
